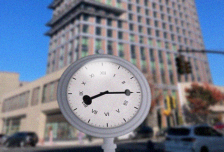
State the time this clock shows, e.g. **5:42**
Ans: **8:15**
